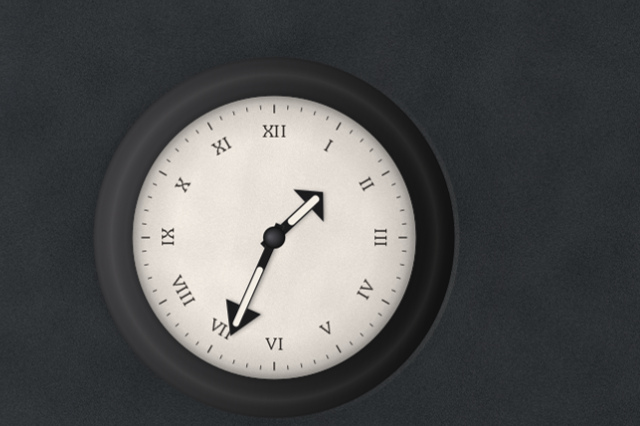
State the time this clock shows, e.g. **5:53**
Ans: **1:34**
